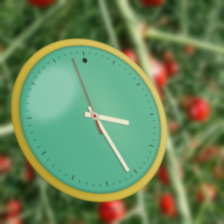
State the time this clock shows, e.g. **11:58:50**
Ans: **3:25:58**
